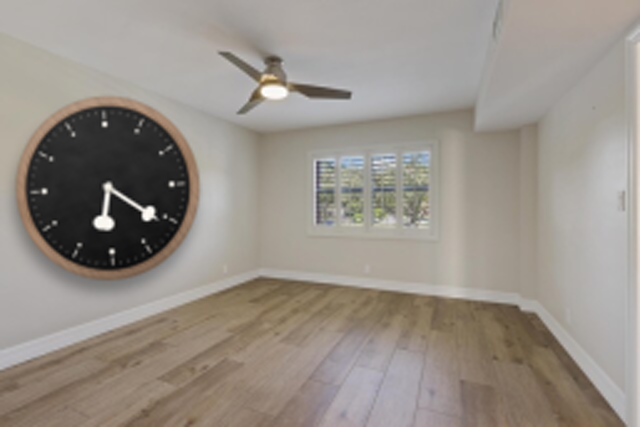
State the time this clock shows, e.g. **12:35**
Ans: **6:21**
